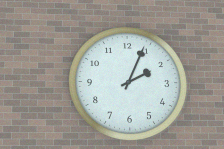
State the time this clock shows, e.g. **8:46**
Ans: **2:04**
